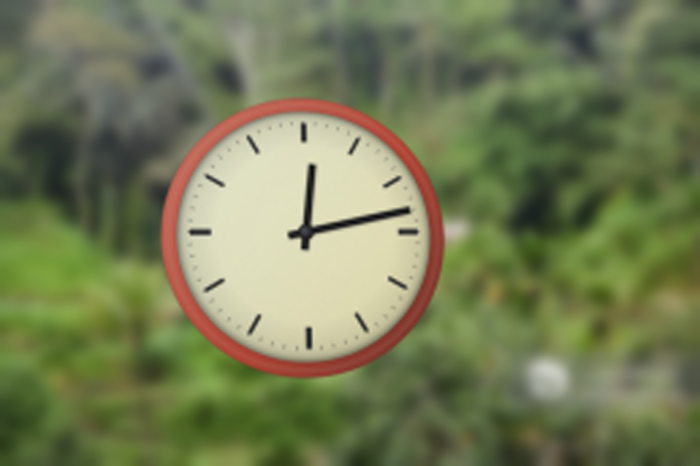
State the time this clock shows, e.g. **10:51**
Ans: **12:13**
